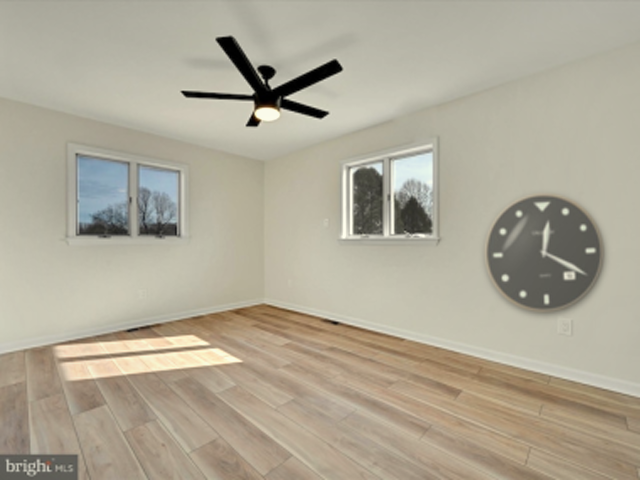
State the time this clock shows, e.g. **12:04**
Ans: **12:20**
